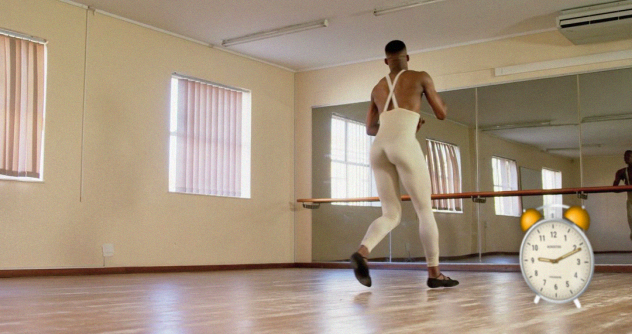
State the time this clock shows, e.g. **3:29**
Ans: **9:11**
